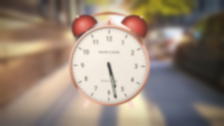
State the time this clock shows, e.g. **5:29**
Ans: **5:28**
